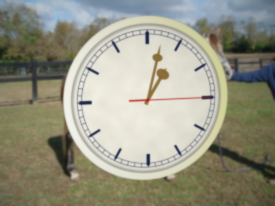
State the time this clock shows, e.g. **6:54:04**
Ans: **1:02:15**
